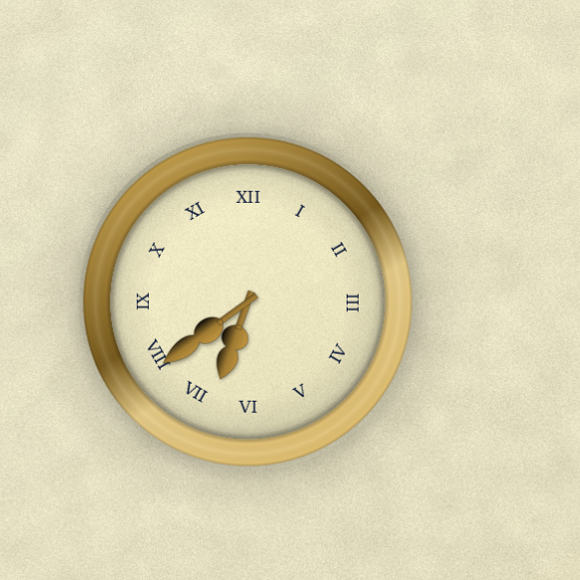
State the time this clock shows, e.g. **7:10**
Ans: **6:39**
